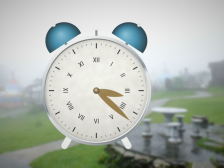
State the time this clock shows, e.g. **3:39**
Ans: **3:22**
